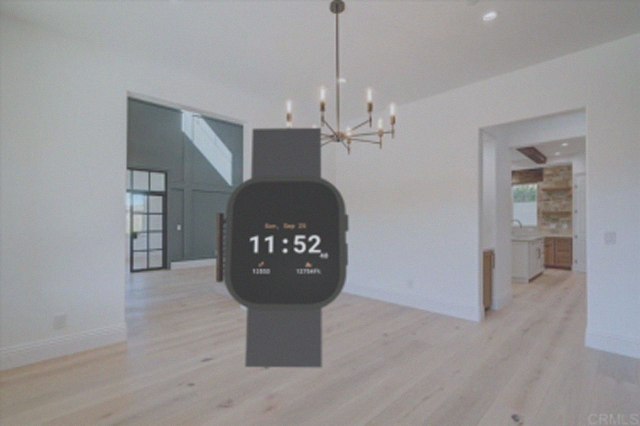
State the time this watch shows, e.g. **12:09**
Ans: **11:52**
